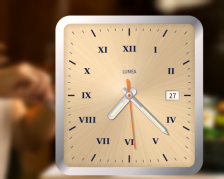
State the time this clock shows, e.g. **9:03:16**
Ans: **7:22:29**
